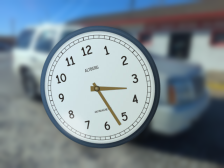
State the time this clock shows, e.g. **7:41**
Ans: **3:27**
